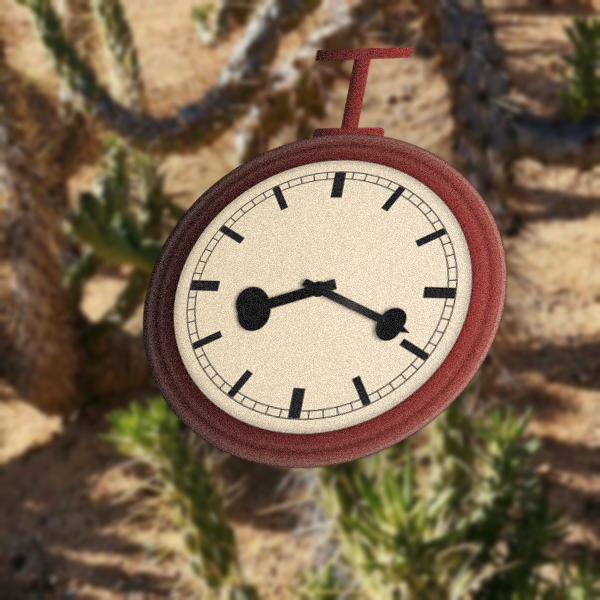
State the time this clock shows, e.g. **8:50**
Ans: **8:19**
